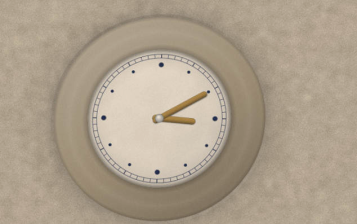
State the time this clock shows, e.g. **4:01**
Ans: **3:10**
